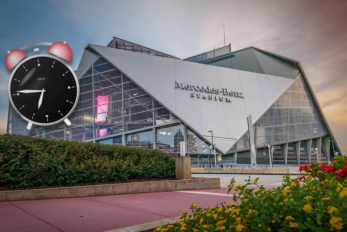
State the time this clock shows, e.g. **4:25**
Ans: **6:46**
